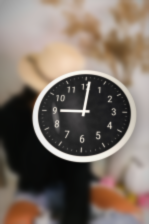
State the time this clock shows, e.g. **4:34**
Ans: **9:01**
